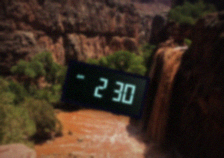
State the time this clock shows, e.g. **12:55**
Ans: **2:30**
